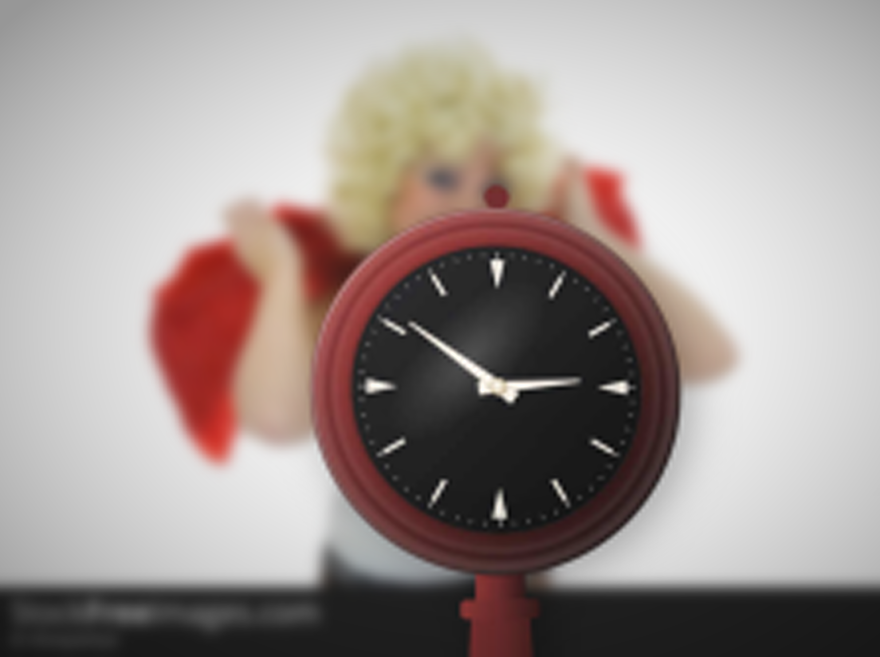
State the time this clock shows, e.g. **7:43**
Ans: **2:51**
